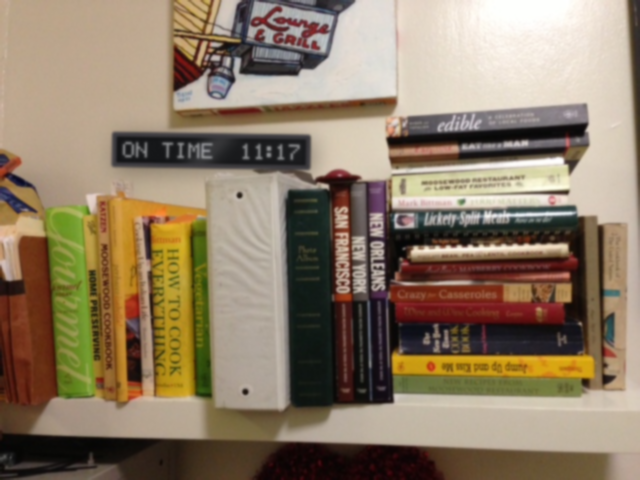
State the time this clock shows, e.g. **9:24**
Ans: **11:17**
